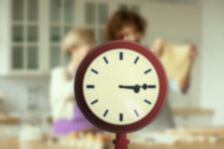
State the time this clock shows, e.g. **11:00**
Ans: **3:15**
